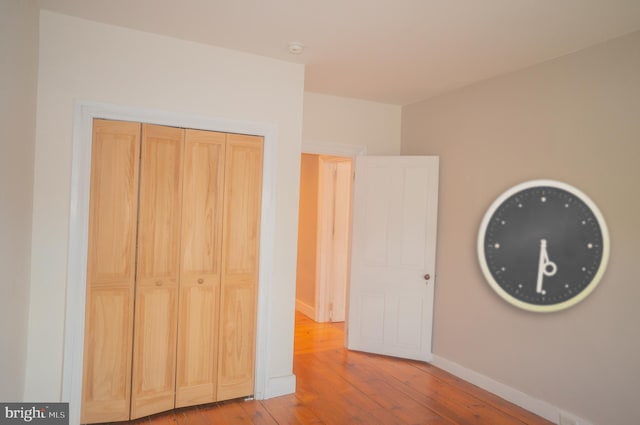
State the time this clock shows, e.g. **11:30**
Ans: **5:31**
